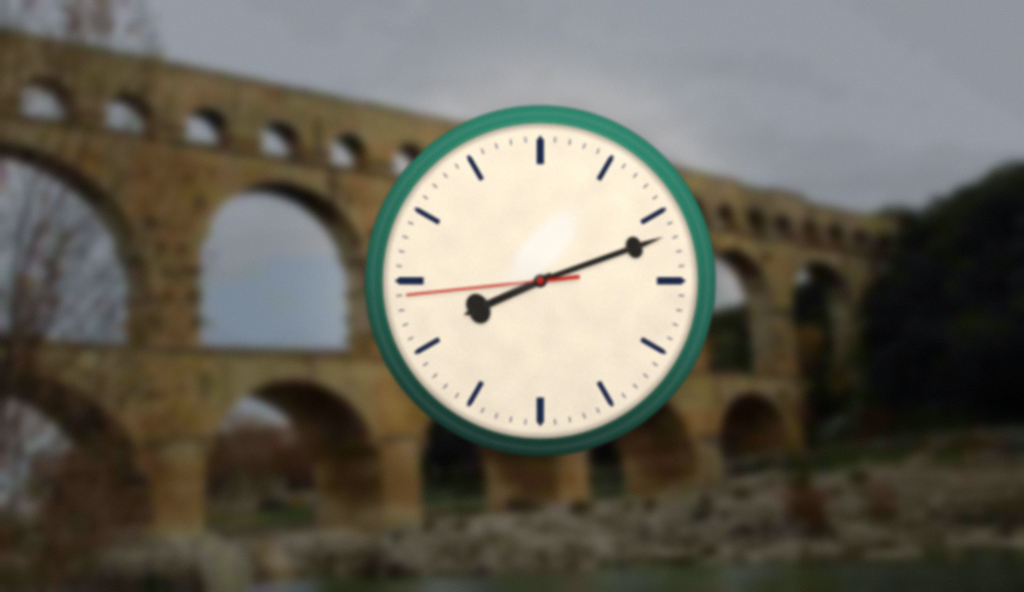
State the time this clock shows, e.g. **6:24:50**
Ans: **8:11:44**
